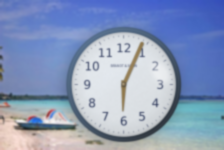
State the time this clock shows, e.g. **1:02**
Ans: **6:04**
